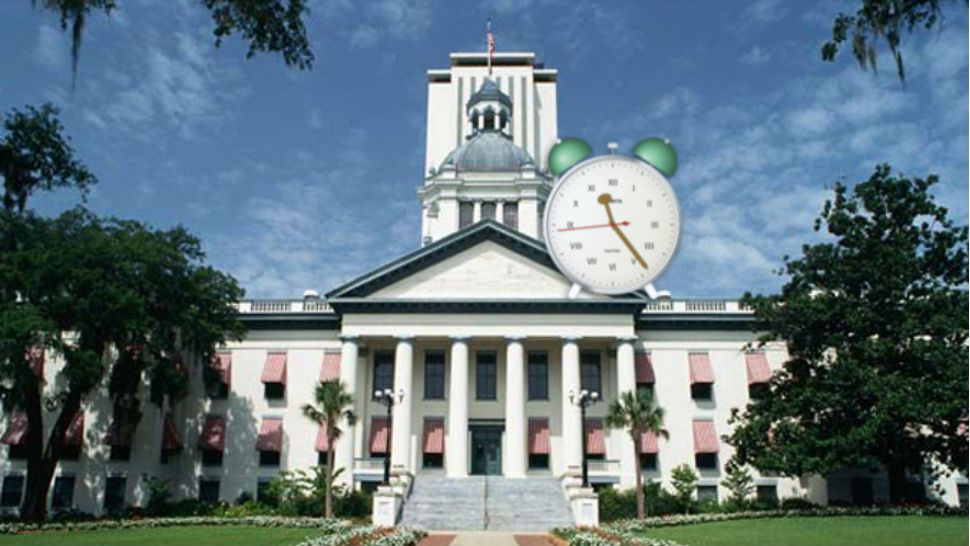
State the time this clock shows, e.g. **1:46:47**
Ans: **11:23:44**
